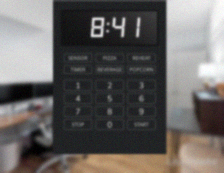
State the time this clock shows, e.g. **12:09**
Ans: **8:41**
